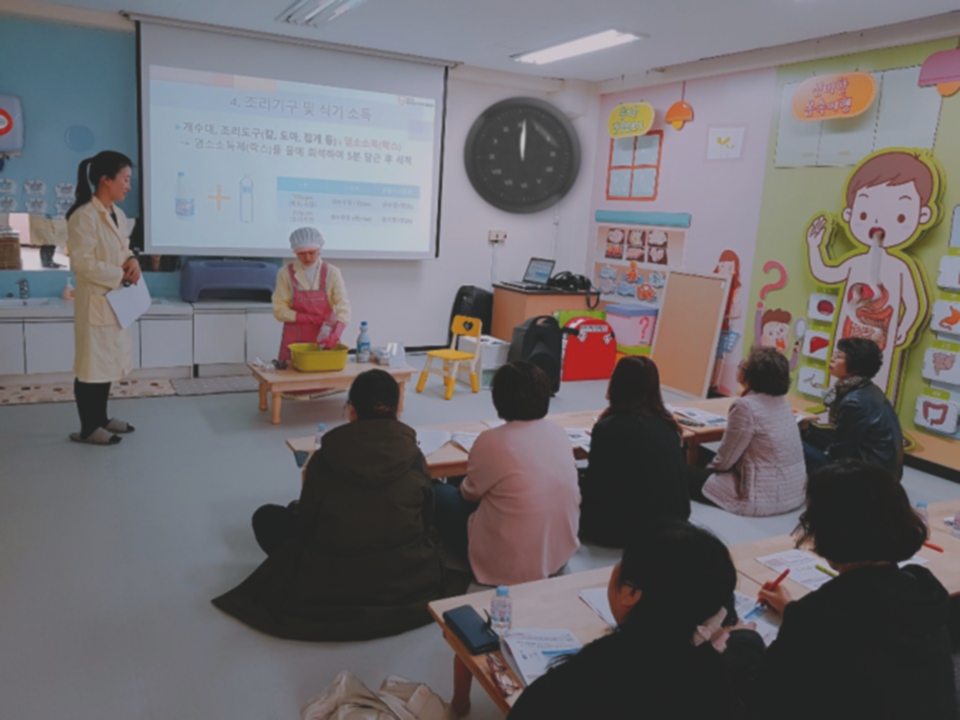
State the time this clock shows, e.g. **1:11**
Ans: **12:01**
